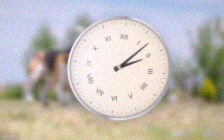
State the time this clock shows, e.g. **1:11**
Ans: **2:07**
